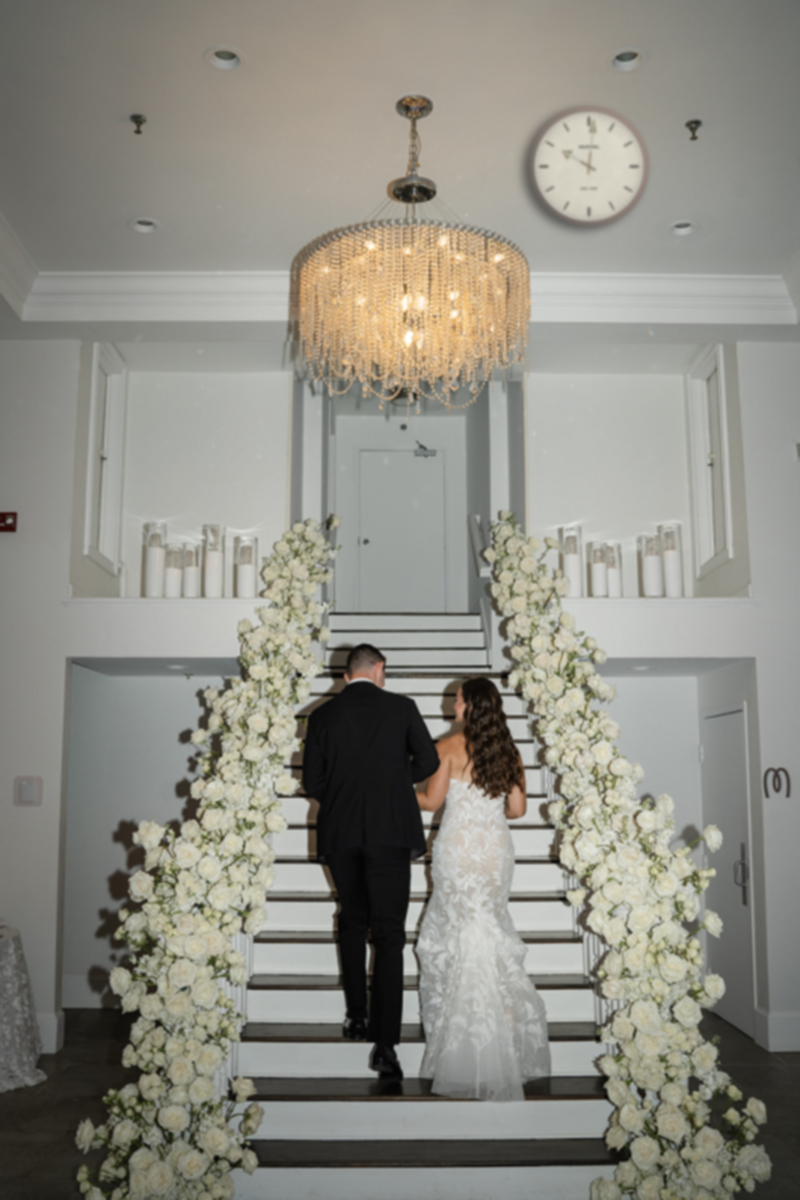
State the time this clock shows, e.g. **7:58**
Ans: **10:01**
